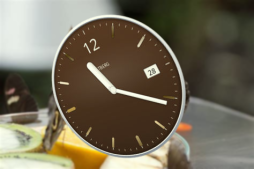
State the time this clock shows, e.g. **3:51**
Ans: **11:21**
